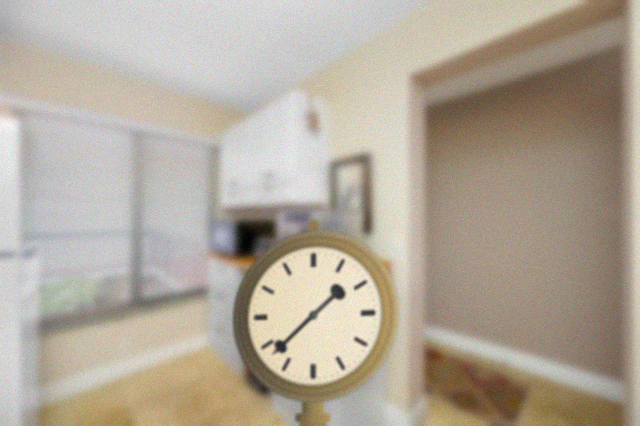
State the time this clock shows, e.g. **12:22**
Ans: **1:38**
